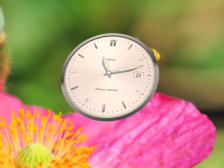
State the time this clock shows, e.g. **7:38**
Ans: **11:12**
